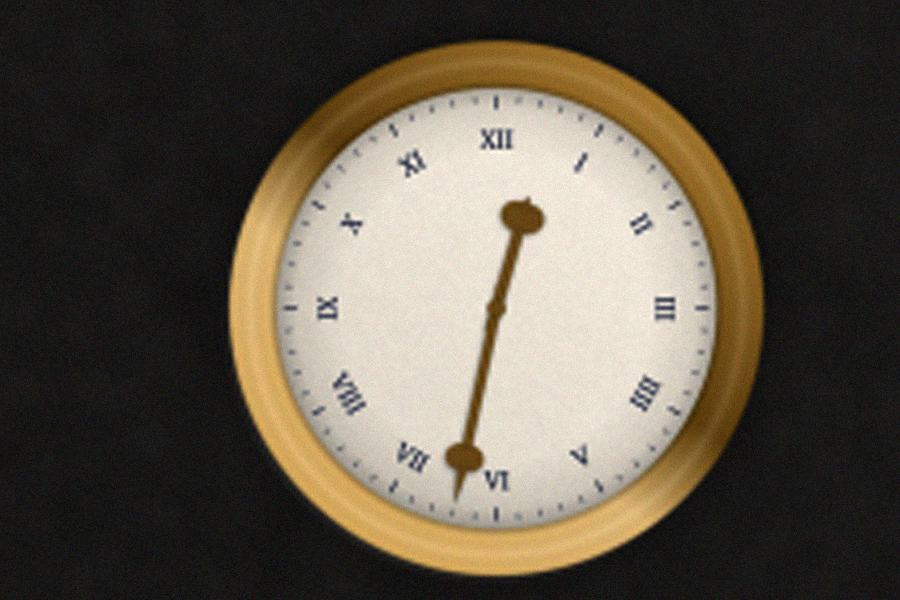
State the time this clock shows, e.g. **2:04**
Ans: **12:32**
